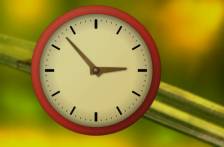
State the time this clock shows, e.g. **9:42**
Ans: **2:53**
